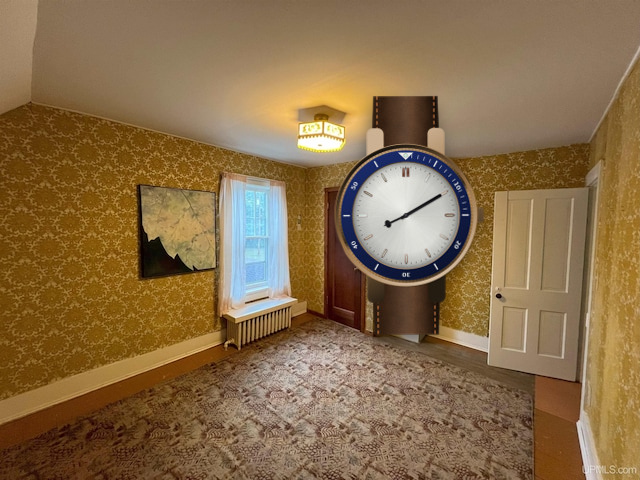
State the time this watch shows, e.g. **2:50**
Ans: **8:10**
